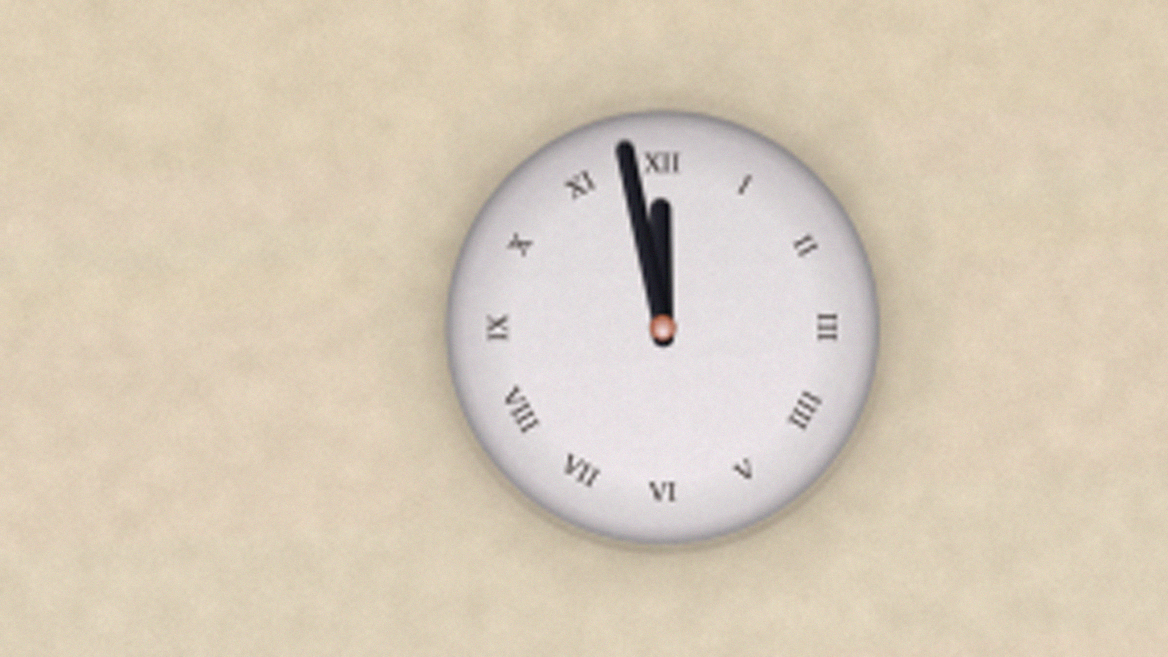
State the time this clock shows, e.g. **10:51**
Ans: **11:58**
